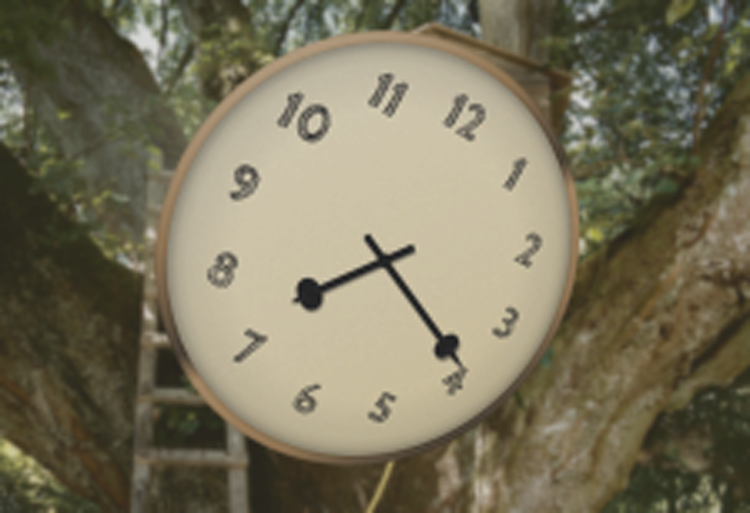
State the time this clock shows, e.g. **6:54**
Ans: **7:19**
